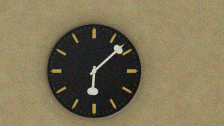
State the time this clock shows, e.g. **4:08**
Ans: **6:08**
